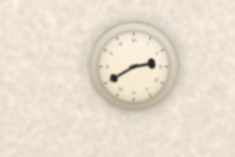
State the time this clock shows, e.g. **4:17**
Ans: **2:40**
